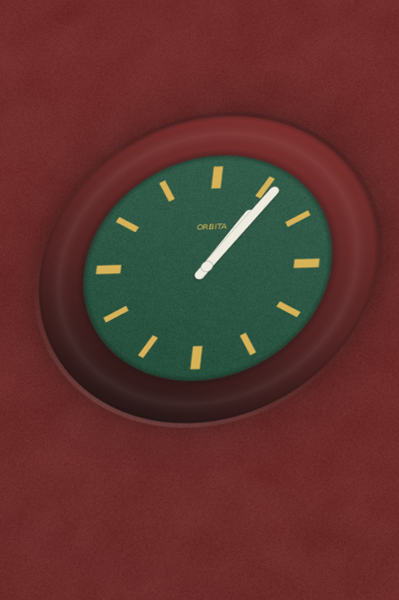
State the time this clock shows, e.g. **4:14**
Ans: **1:06**
